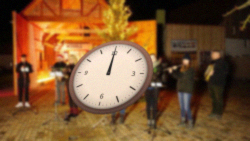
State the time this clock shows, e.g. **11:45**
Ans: **12:00**
